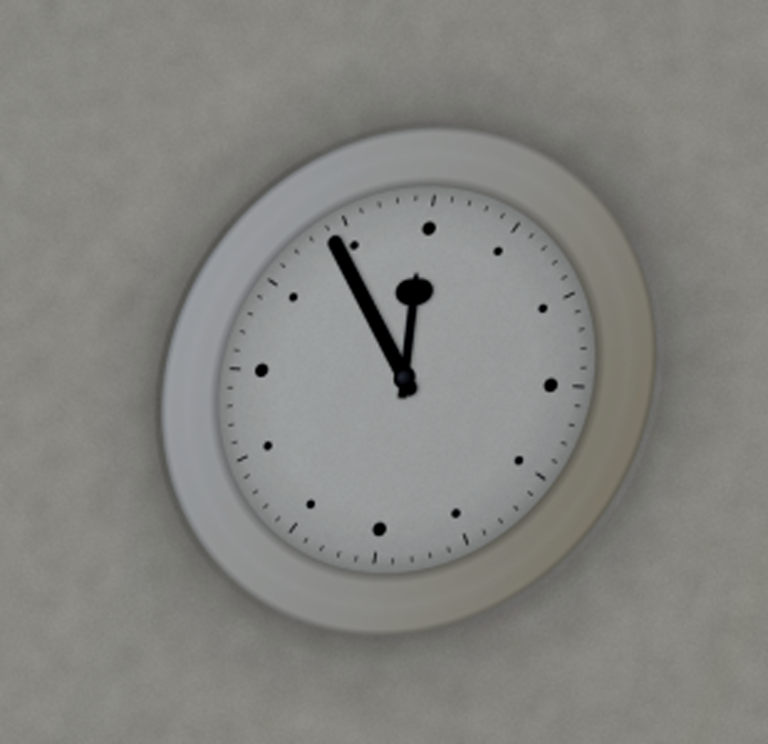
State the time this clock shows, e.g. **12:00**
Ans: **11:54**
